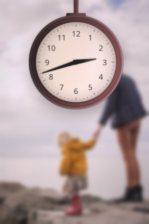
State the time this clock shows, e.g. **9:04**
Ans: **2:42**
